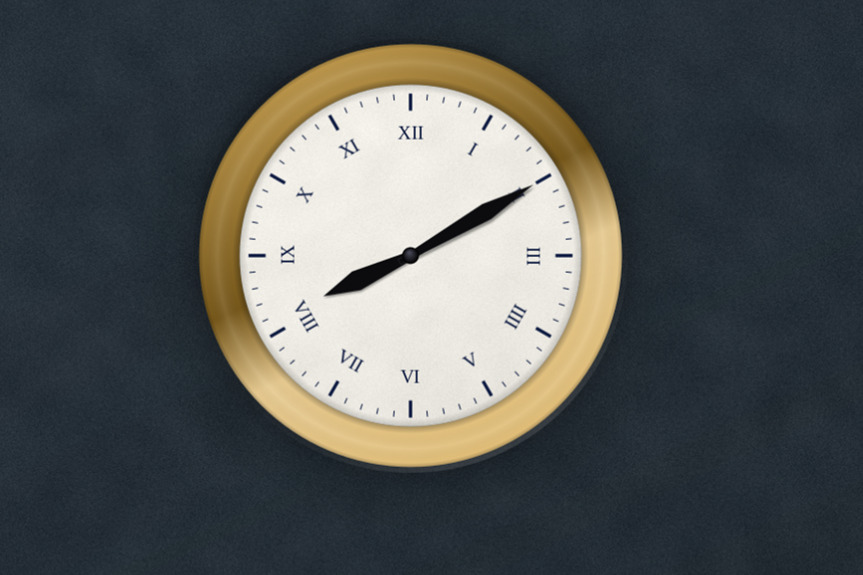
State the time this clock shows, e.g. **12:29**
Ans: **8:10**
